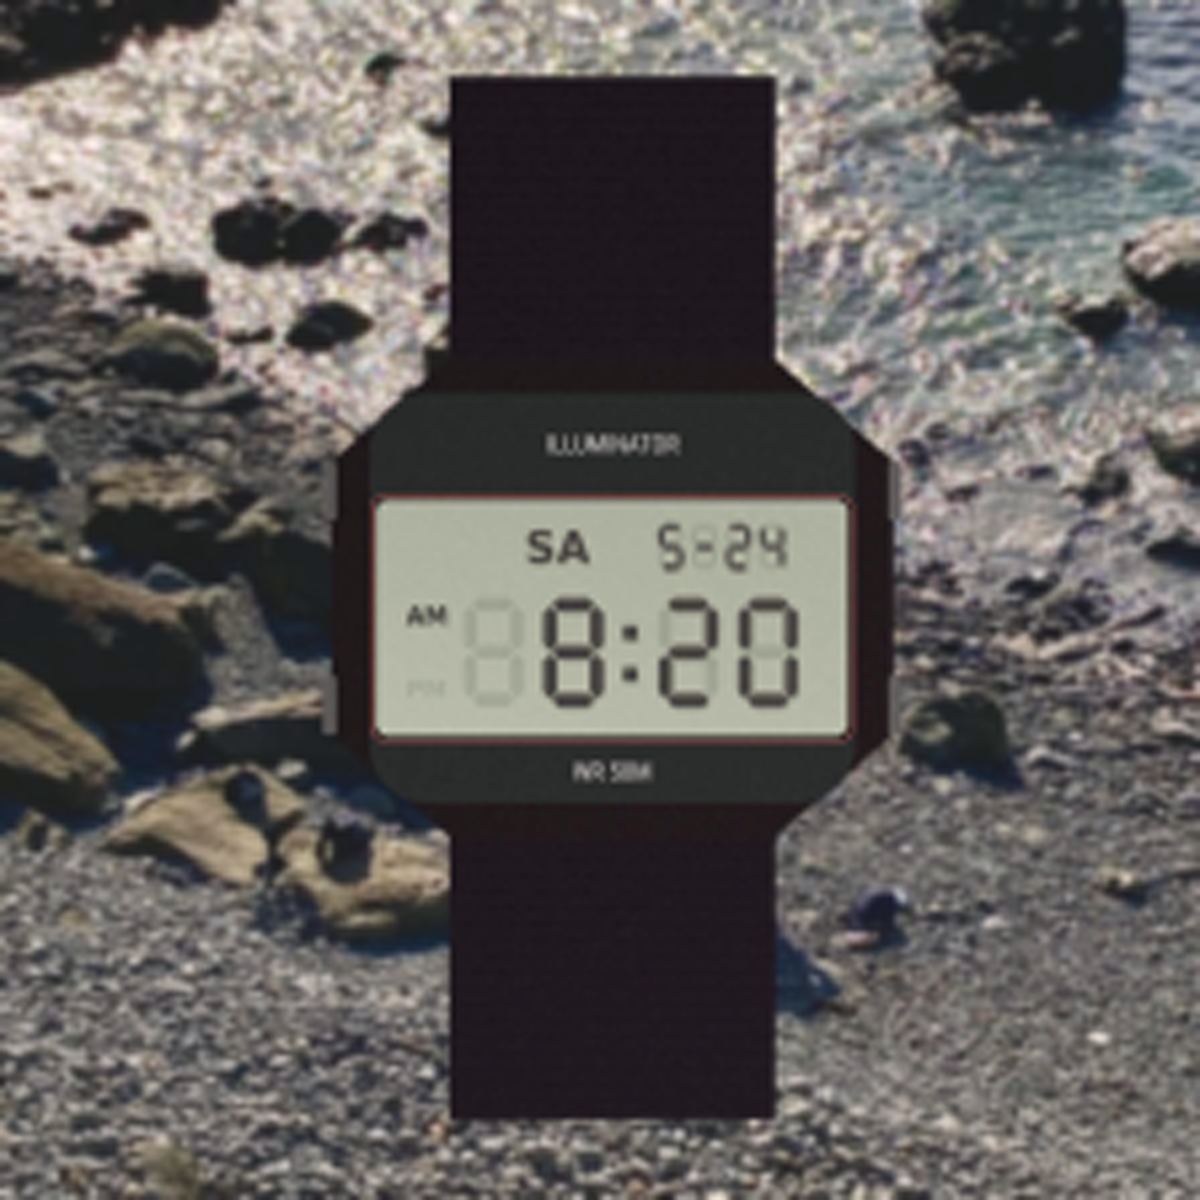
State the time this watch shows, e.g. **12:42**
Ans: **8:20**
